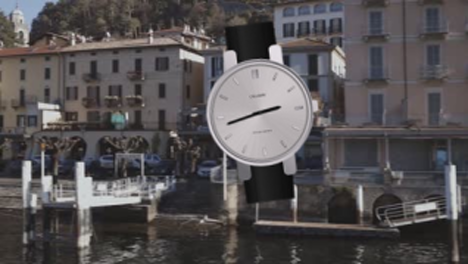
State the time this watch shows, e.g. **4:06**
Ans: **2:43**
